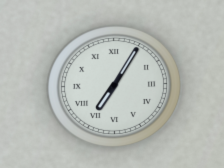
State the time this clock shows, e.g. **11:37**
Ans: **7:05**
